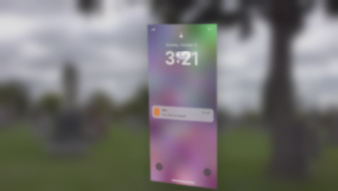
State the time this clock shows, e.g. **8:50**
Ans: **3:21**
